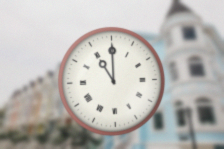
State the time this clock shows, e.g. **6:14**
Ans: **11:00**
